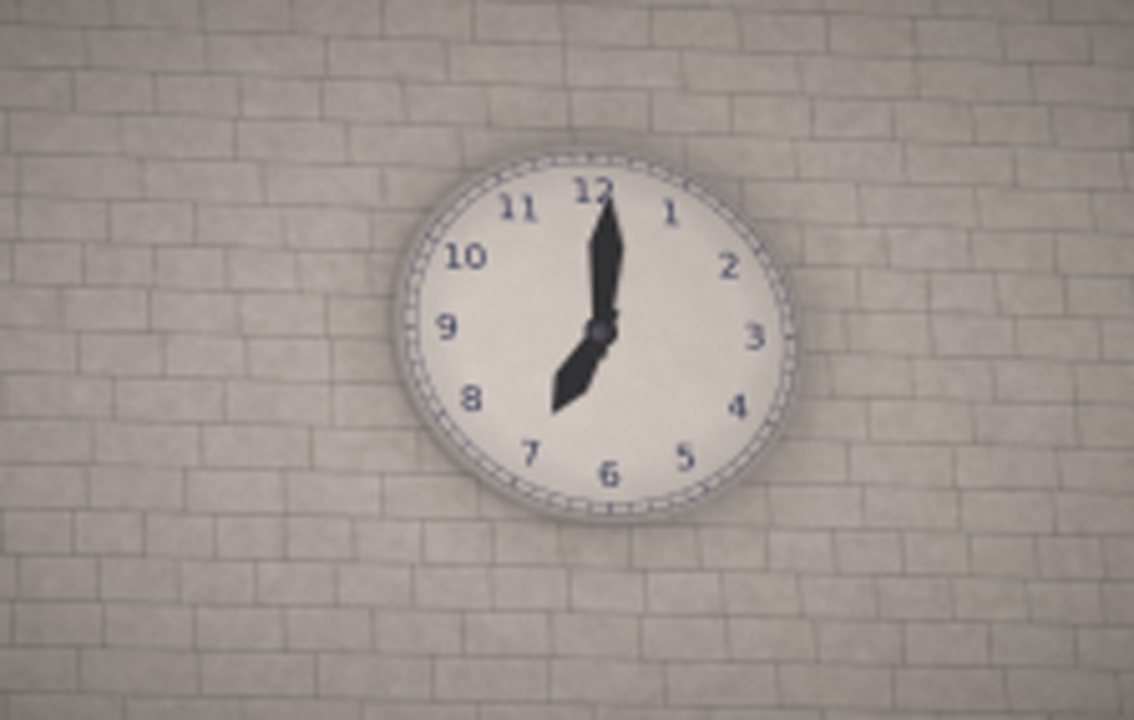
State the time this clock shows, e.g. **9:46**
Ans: **7:01**
